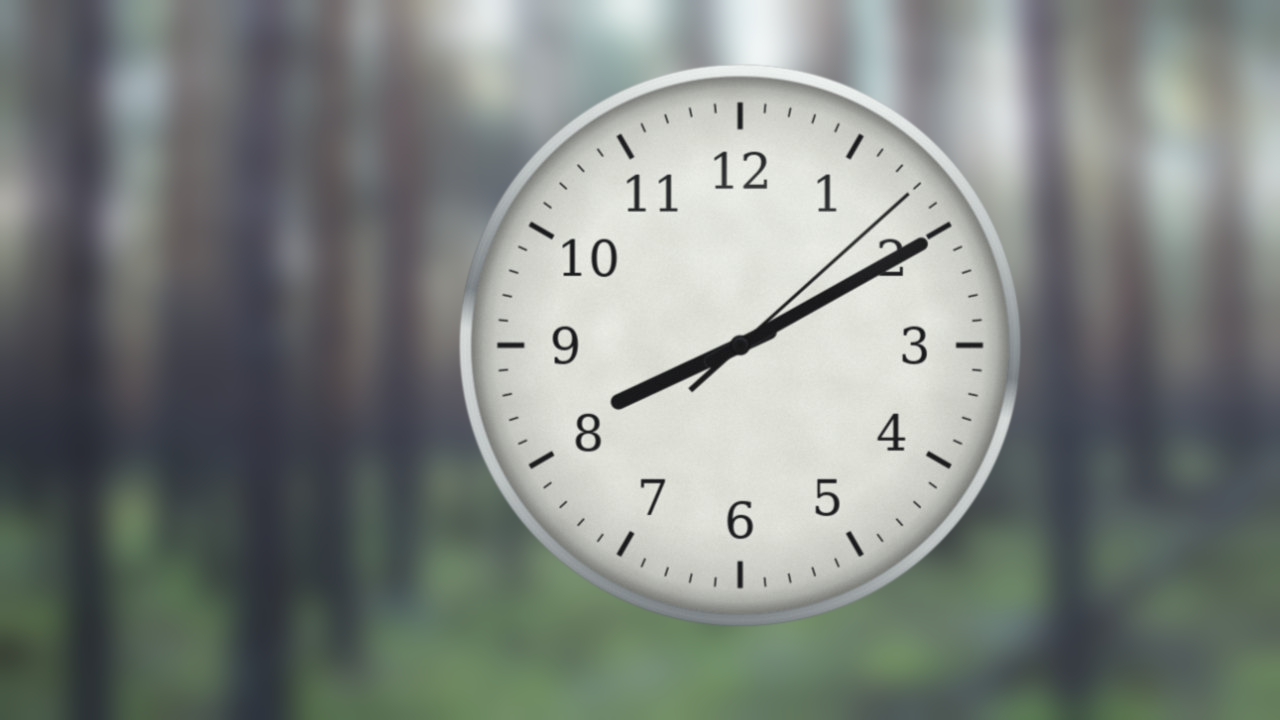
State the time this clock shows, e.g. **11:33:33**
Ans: **8:10:08**
